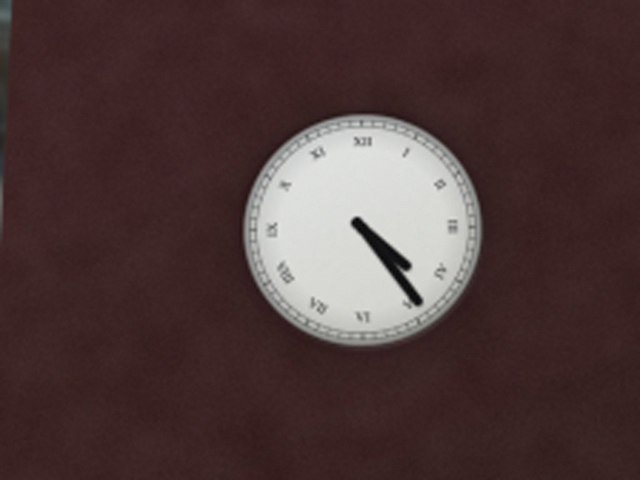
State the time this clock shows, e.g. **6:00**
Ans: **4:24**
